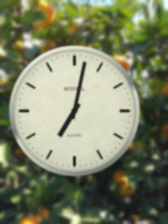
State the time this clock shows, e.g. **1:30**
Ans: **7:02**
